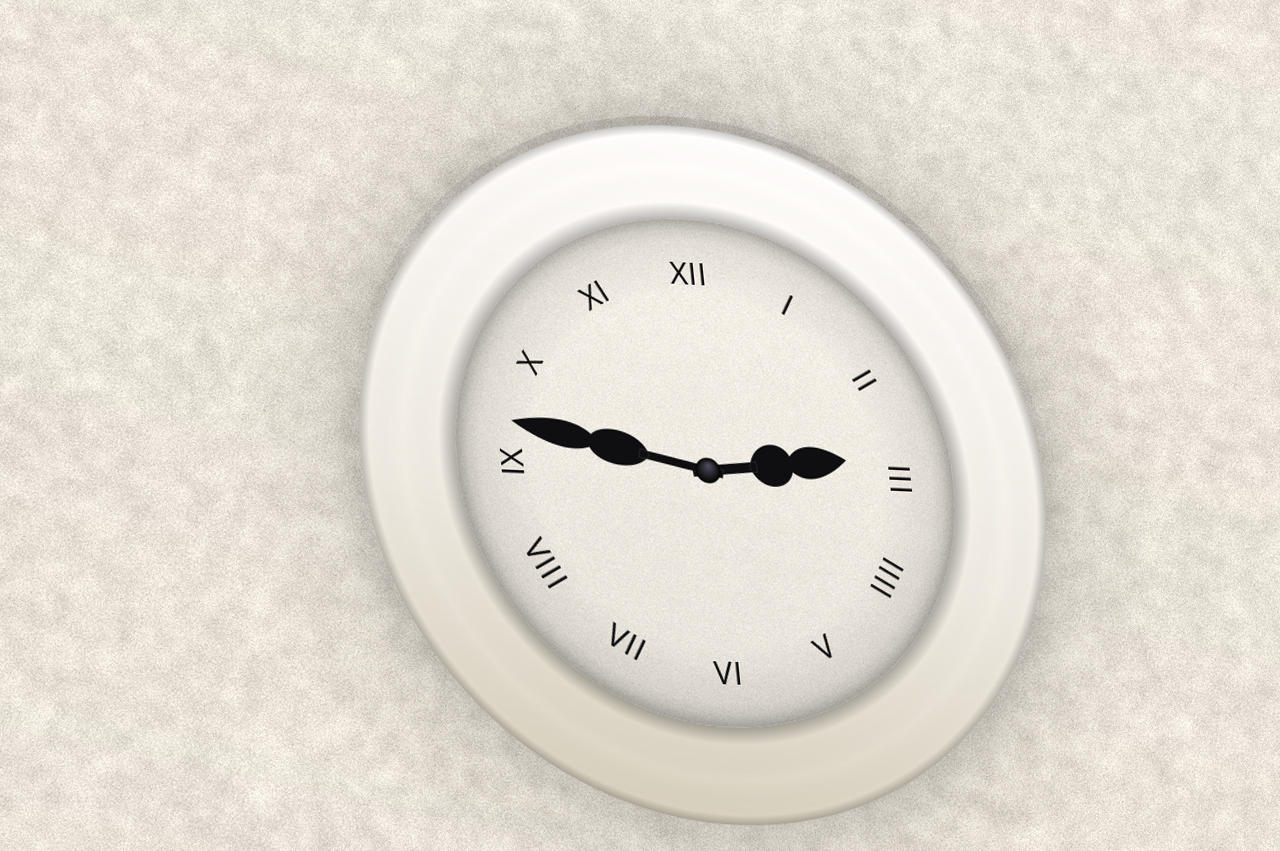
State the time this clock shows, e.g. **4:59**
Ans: **2:47**
